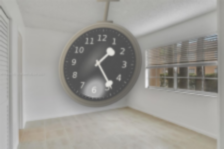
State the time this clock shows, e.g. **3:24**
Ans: **1:24**
